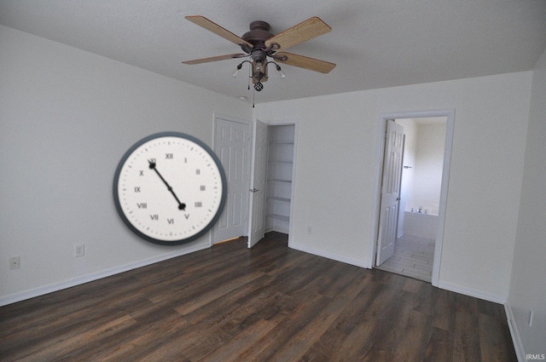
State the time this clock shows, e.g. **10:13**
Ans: **4:54**
